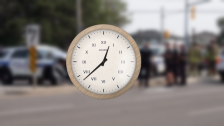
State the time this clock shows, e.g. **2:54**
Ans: **12:38**
